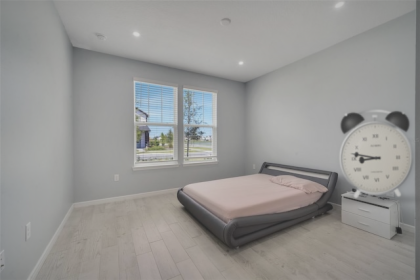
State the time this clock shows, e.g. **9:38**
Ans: **8:47**
